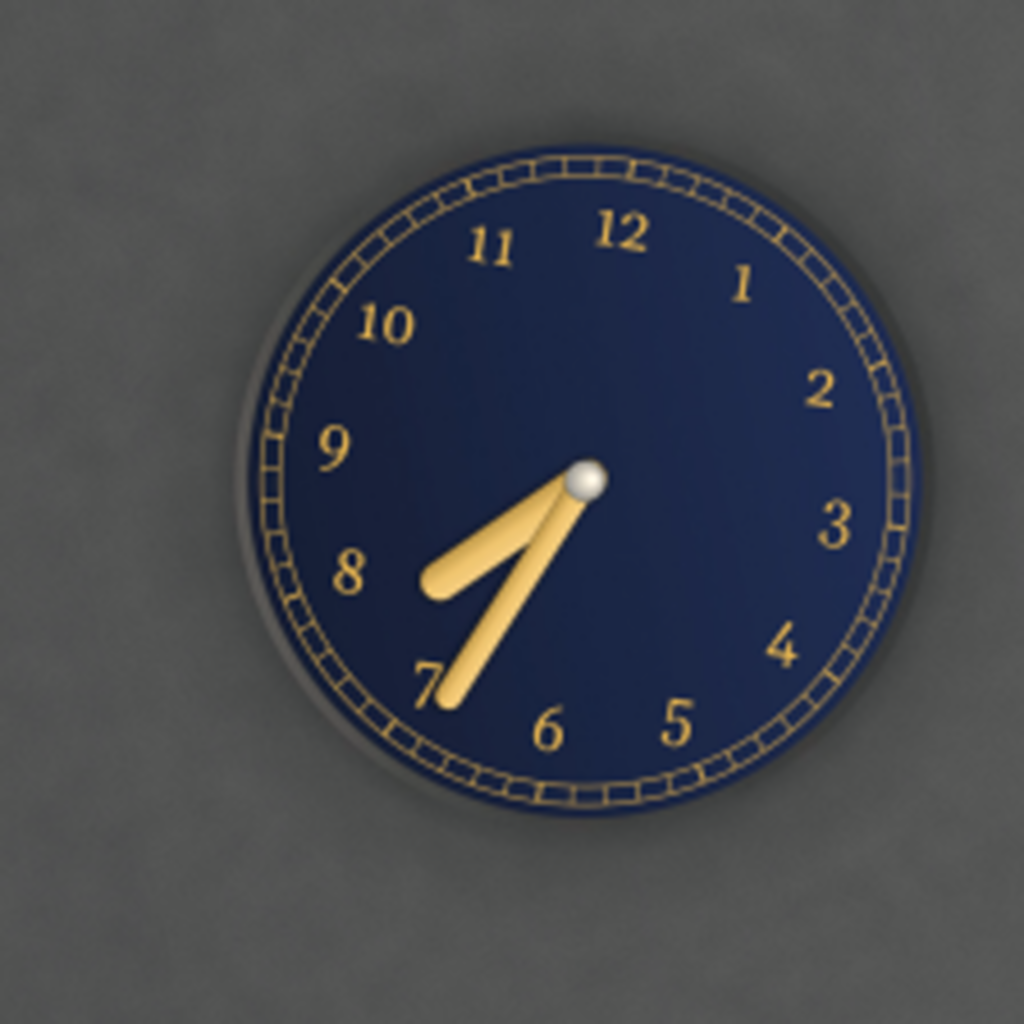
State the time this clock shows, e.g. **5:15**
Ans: **7:34**
